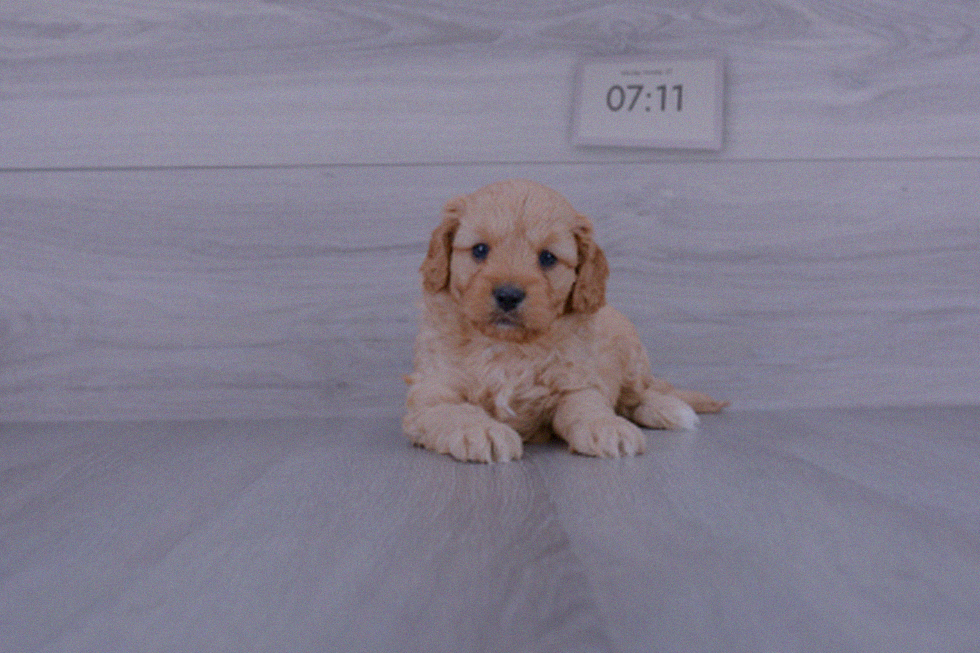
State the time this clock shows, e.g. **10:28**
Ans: **7:11**
